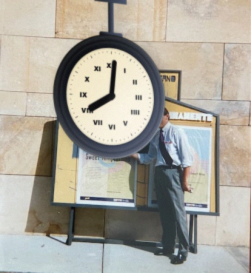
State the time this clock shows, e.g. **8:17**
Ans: **8:01**
